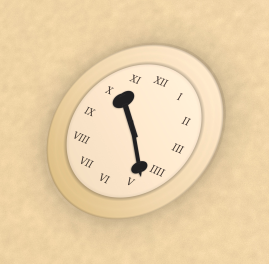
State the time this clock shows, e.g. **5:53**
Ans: **10:23**
